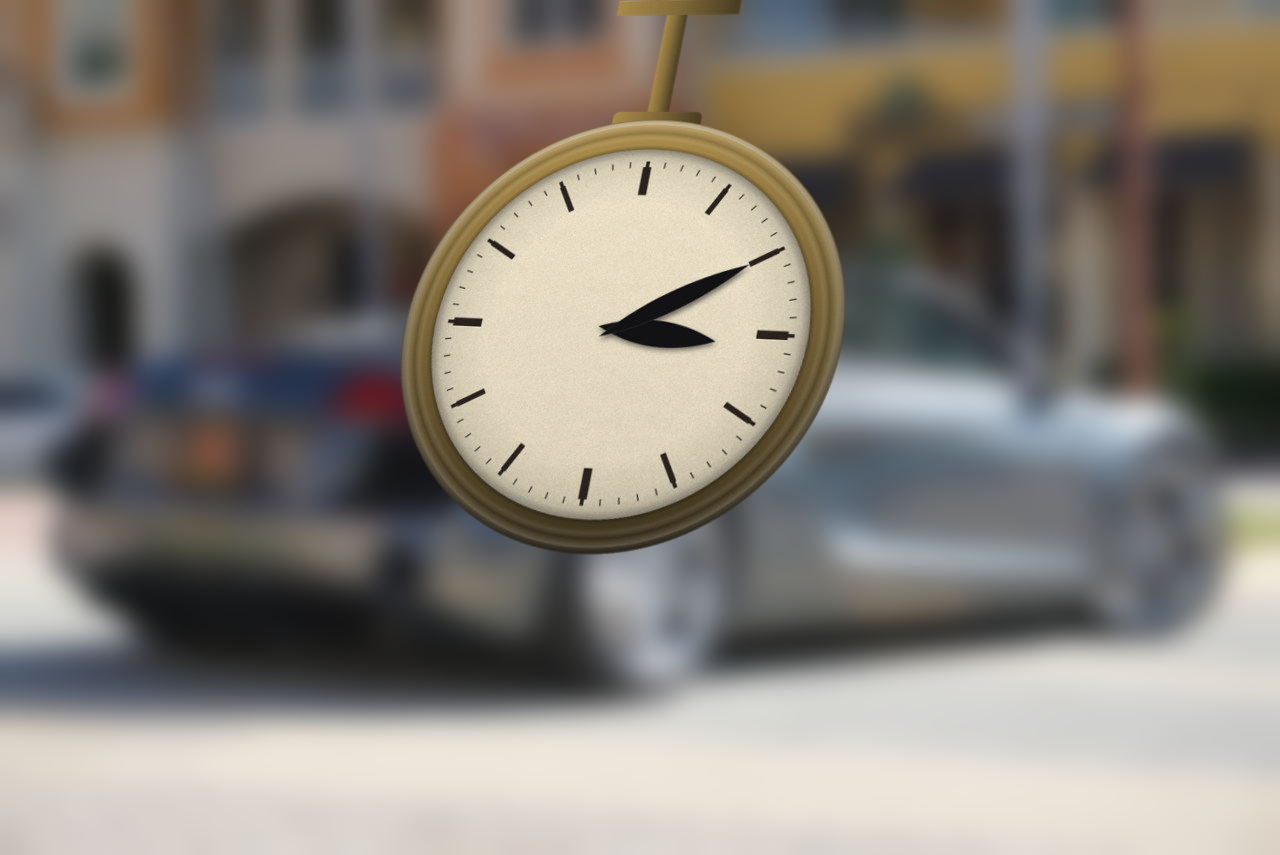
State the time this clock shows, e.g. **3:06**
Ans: **3:10**
